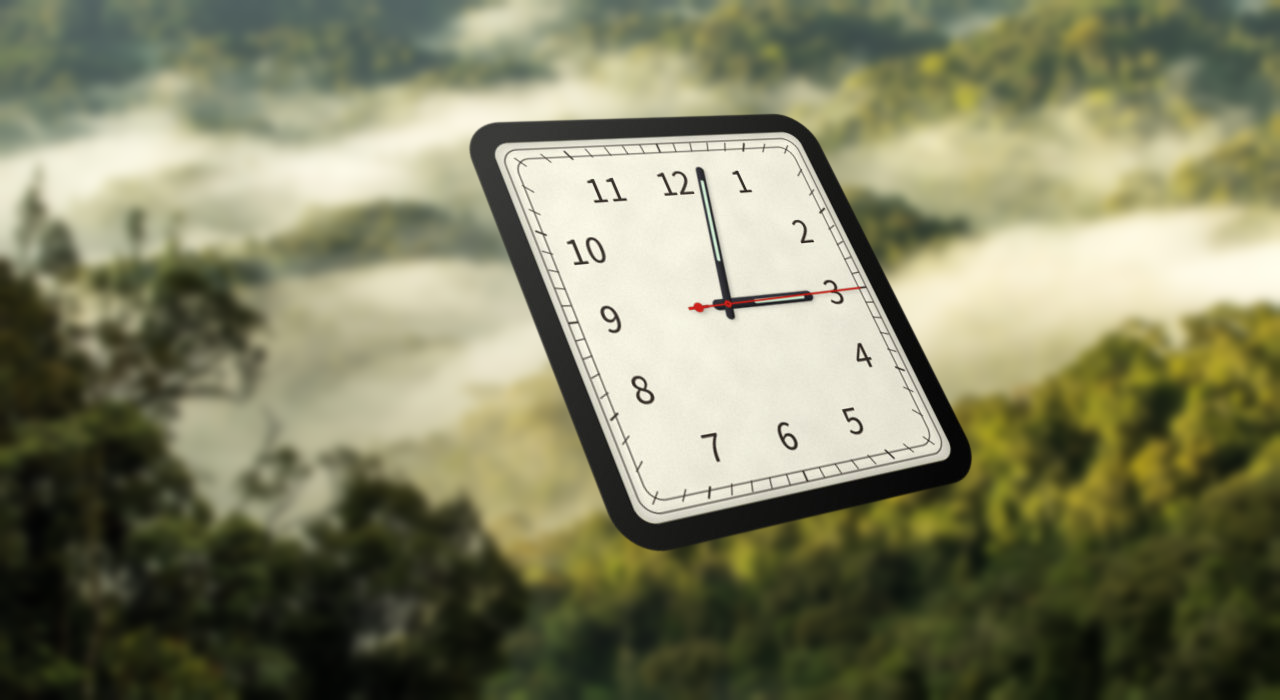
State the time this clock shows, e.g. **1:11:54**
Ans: **3:02:15**
